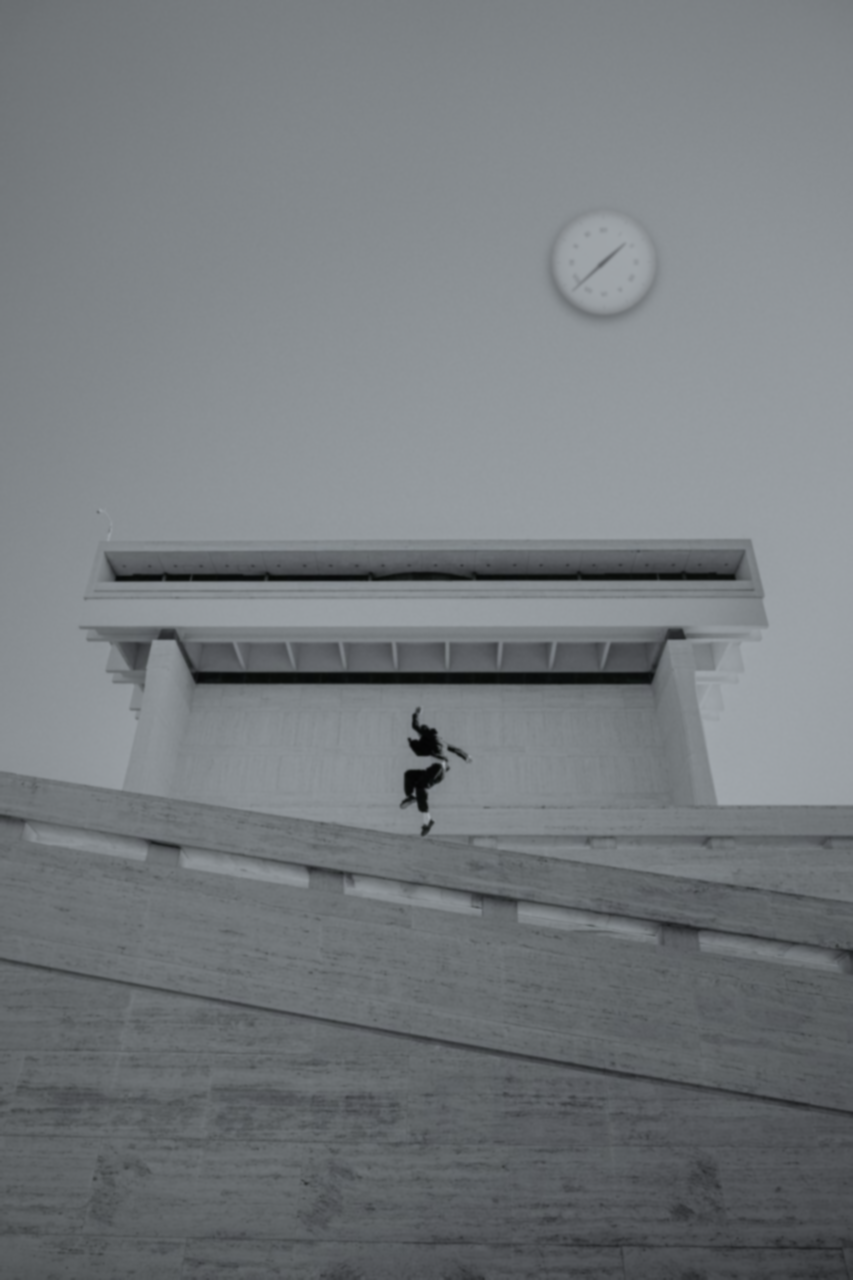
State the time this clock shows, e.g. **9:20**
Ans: **1:38**
